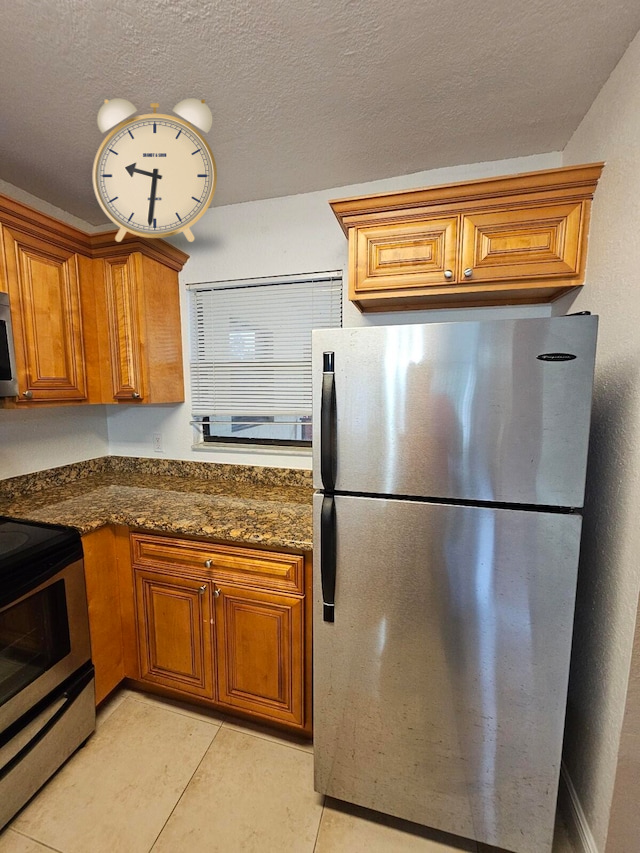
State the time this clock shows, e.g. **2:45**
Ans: **9:31**
